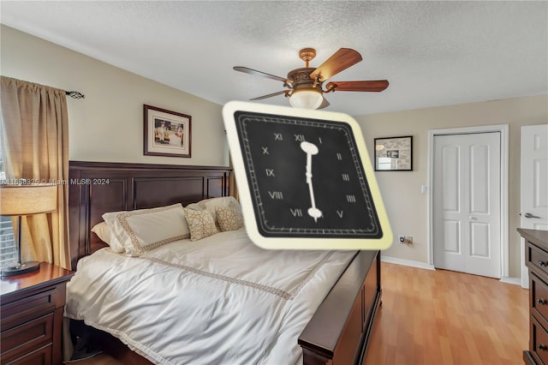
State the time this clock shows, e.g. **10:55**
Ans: **12:31**
